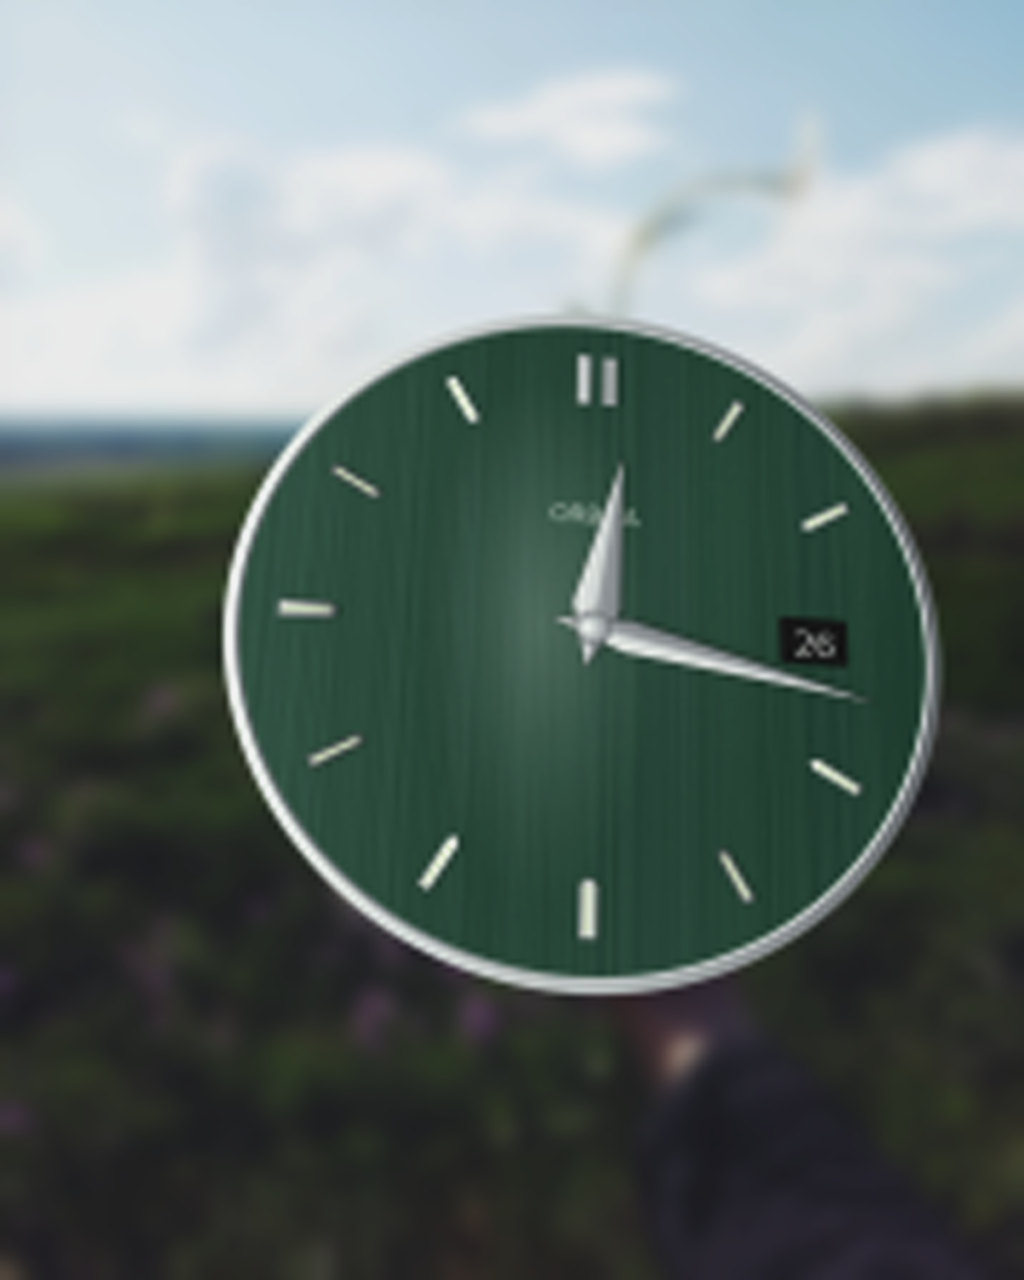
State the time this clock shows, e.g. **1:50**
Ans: **12:17**
